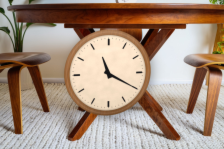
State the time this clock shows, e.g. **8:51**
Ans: **11:20**
